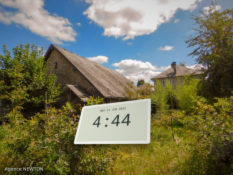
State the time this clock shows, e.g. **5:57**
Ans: **4:44**
